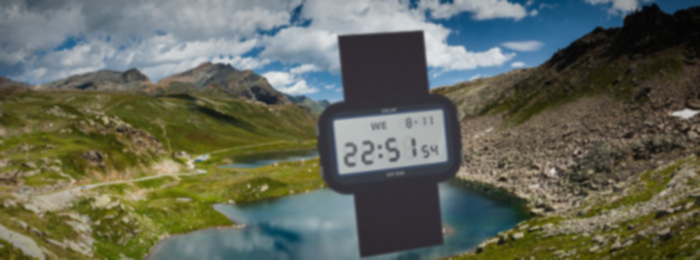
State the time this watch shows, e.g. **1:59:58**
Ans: **22:51:54**
